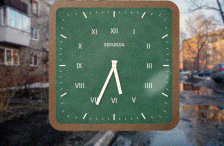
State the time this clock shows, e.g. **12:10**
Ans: **5:34**
